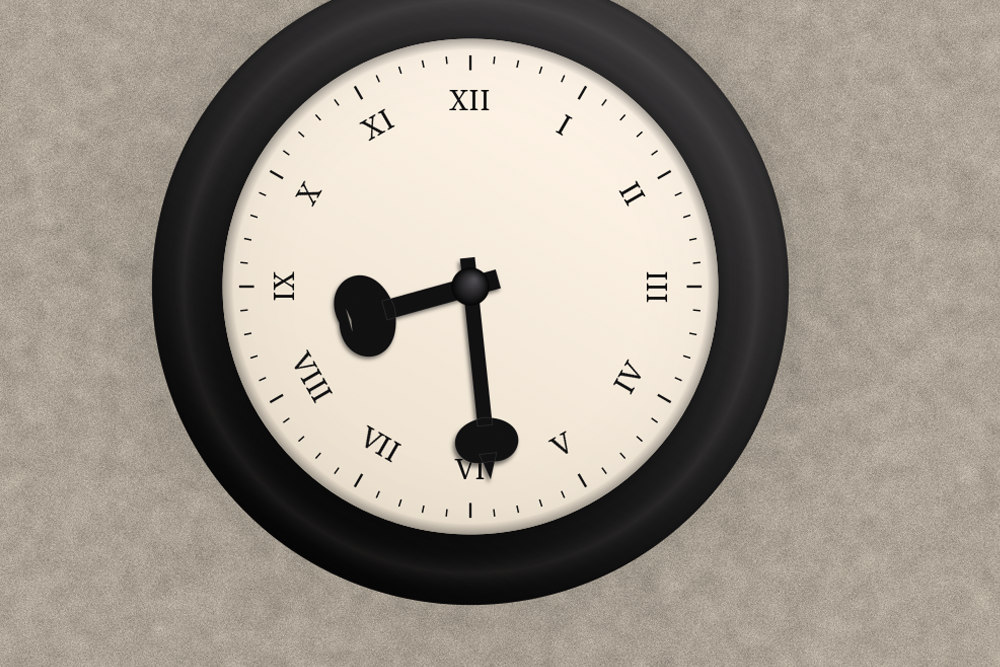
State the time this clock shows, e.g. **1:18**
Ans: **8:29**
